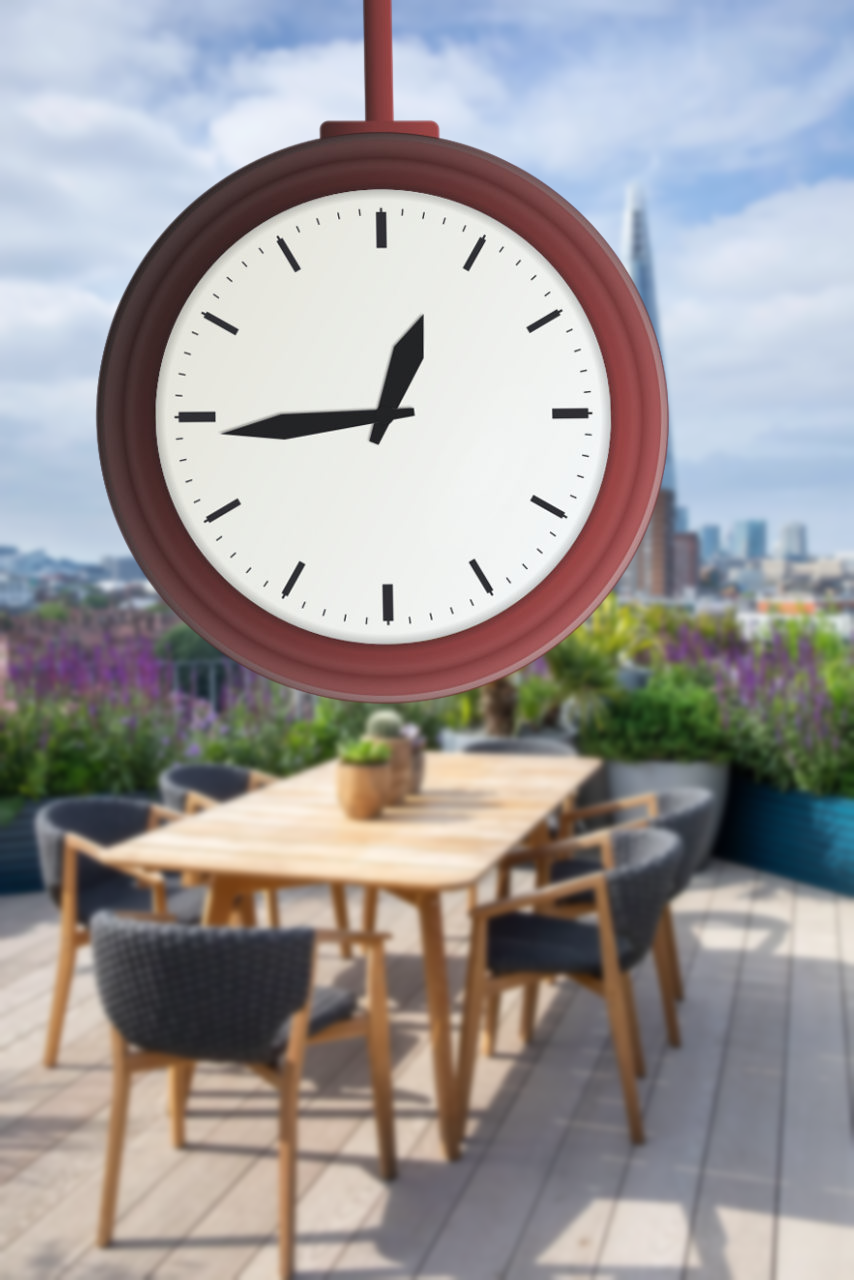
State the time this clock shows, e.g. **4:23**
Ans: **12:44**
